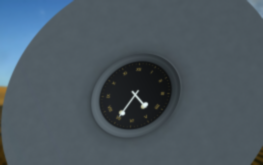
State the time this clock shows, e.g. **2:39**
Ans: **4:35**
